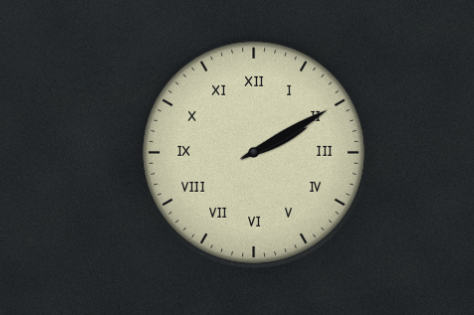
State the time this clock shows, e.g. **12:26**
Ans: **2:10**
